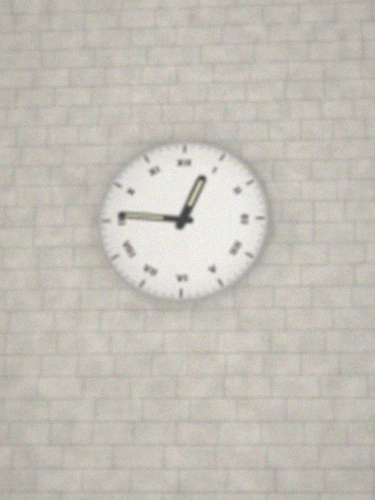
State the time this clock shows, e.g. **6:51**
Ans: **12:46**
